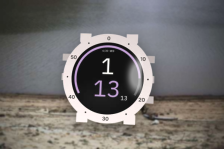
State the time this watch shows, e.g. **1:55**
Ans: **1:13**
